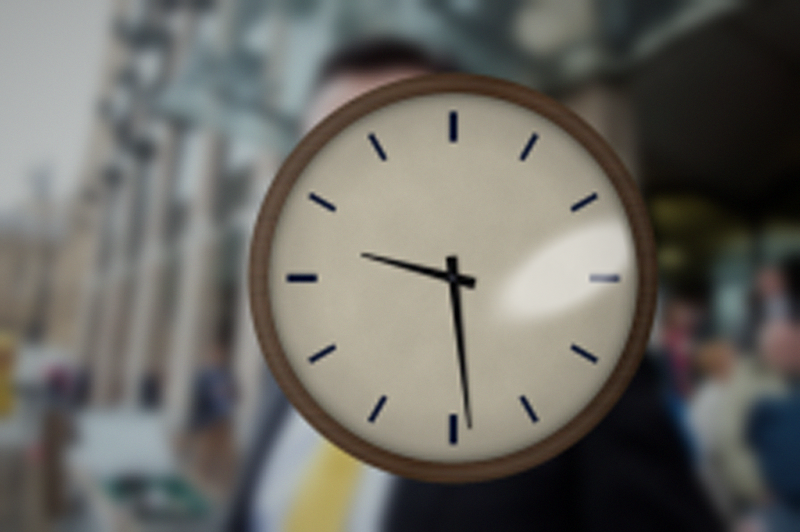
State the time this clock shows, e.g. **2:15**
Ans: **9:29**
